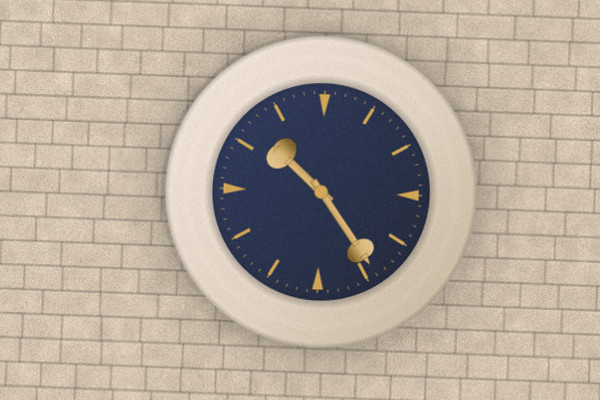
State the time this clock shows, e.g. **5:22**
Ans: **10:24**
